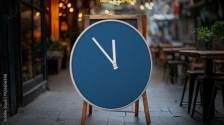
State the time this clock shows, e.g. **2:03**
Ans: **11:53**
